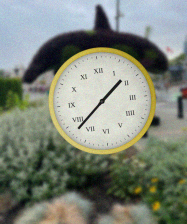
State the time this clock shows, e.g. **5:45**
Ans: **1:38**
